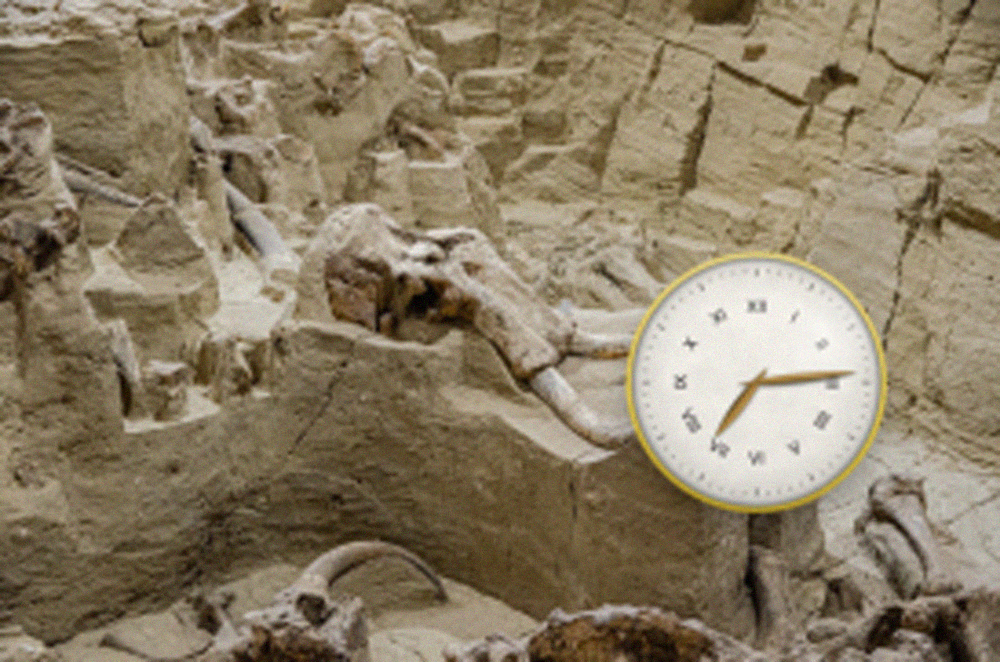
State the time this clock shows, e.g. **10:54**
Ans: **7:14**
